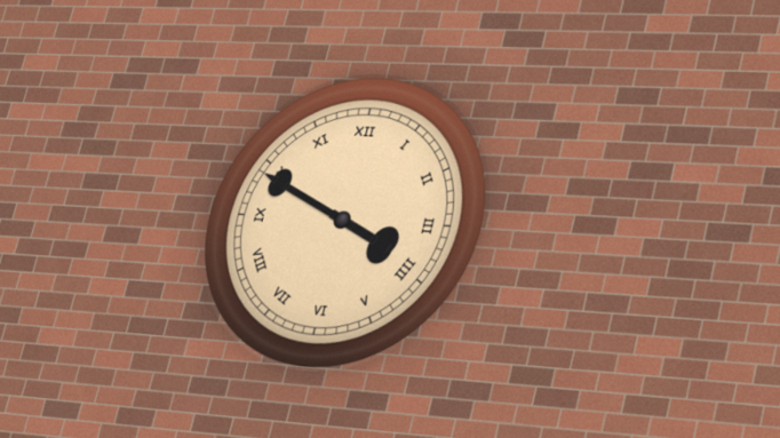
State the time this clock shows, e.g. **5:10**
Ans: **3:49**
